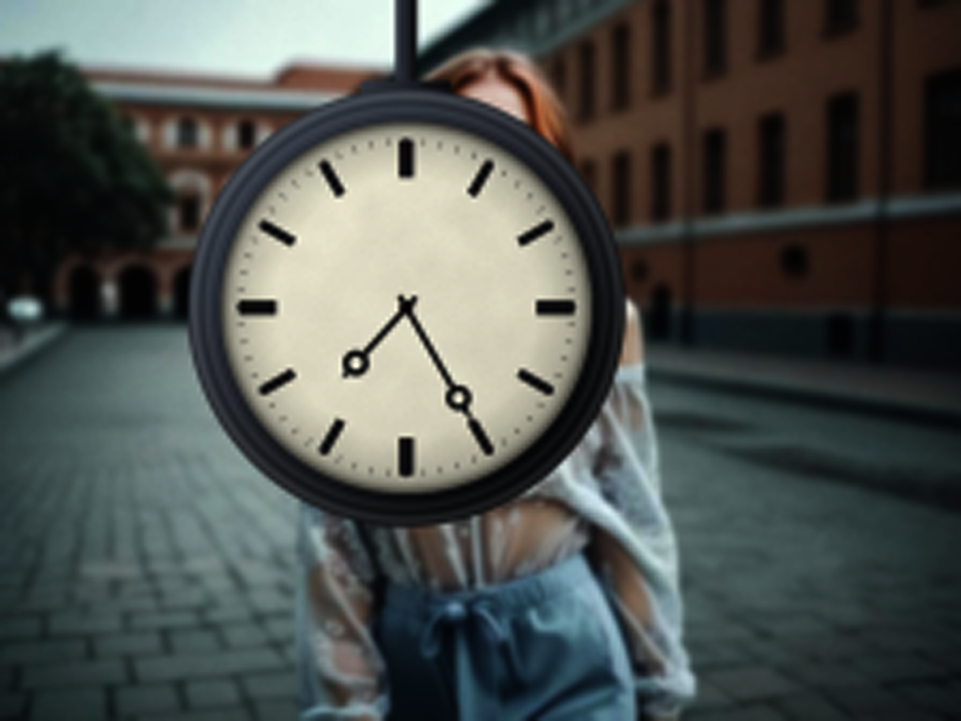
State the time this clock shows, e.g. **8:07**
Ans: **7:25**
